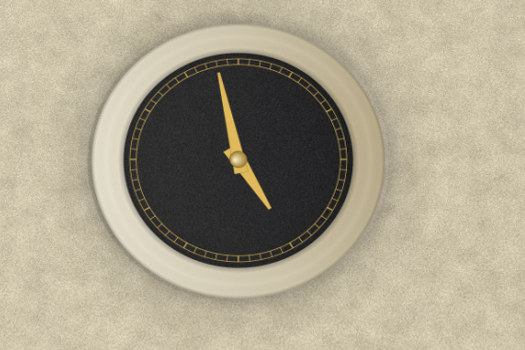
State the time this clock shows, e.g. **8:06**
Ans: **4:58**
